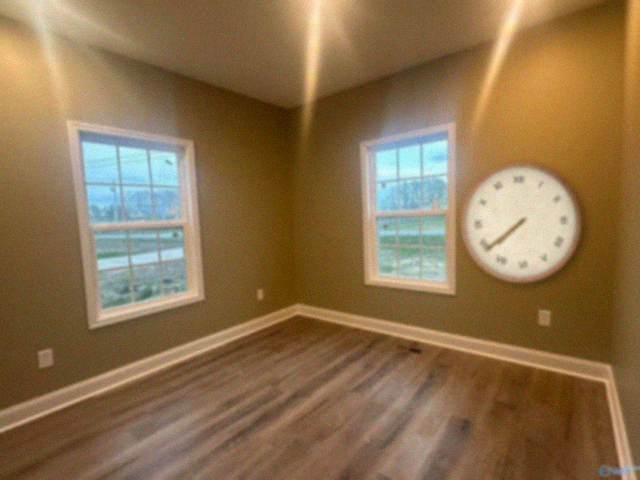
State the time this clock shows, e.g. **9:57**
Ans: **7:39**
